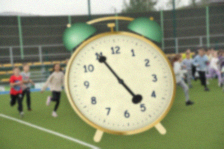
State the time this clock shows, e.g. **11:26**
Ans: **4:55**
